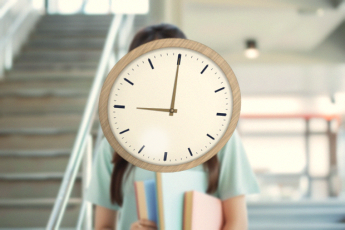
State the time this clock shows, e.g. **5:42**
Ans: **9:00**
